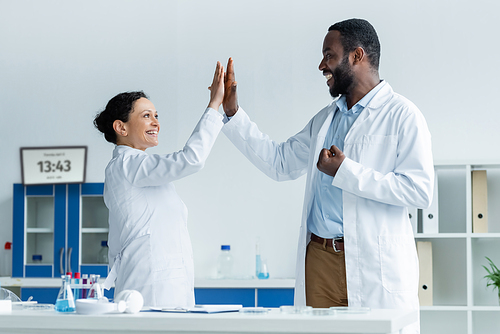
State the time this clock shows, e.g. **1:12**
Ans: **13:43**
